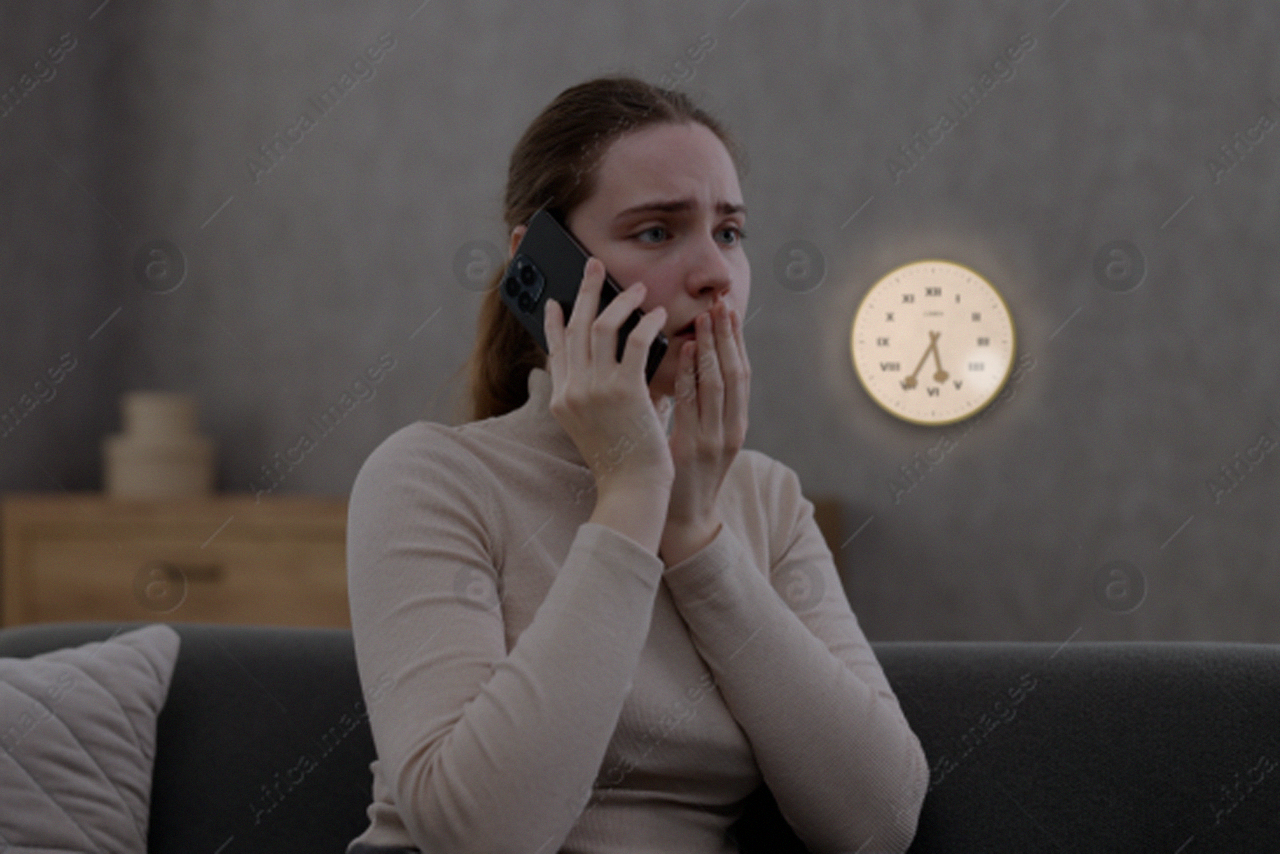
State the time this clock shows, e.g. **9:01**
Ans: **5:35**
